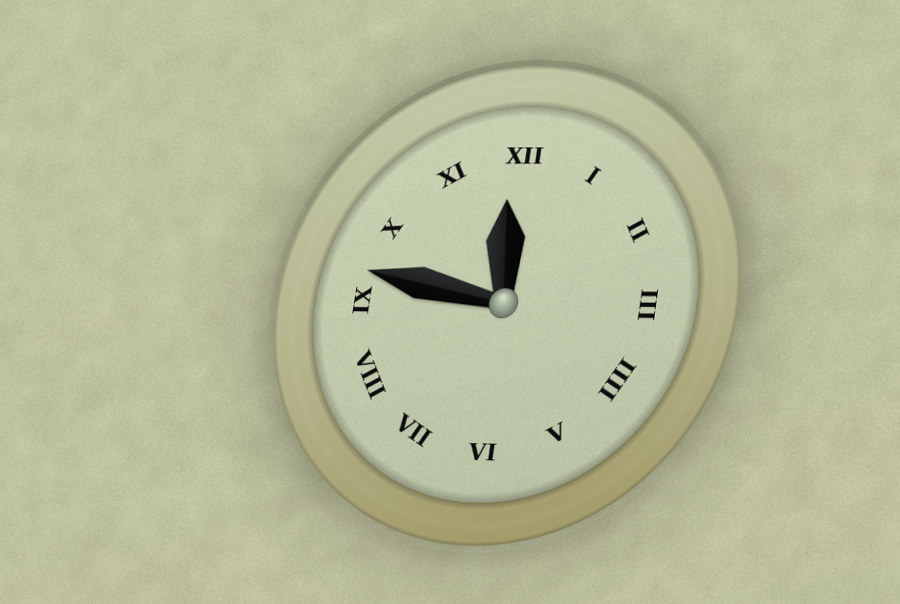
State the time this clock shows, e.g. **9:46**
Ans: **11:47**
